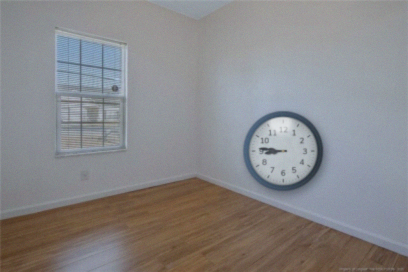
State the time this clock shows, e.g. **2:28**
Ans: **8:46**
